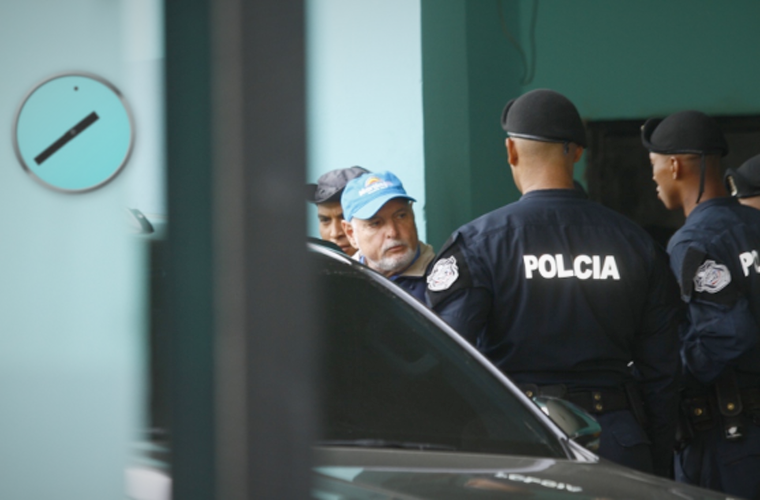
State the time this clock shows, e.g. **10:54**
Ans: **1:38**
